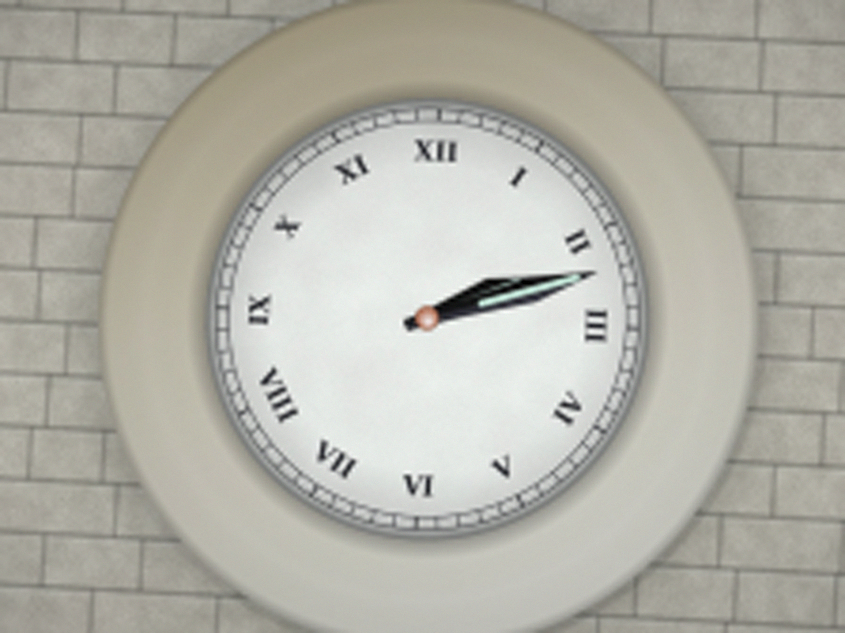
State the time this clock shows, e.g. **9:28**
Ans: **2:12**
